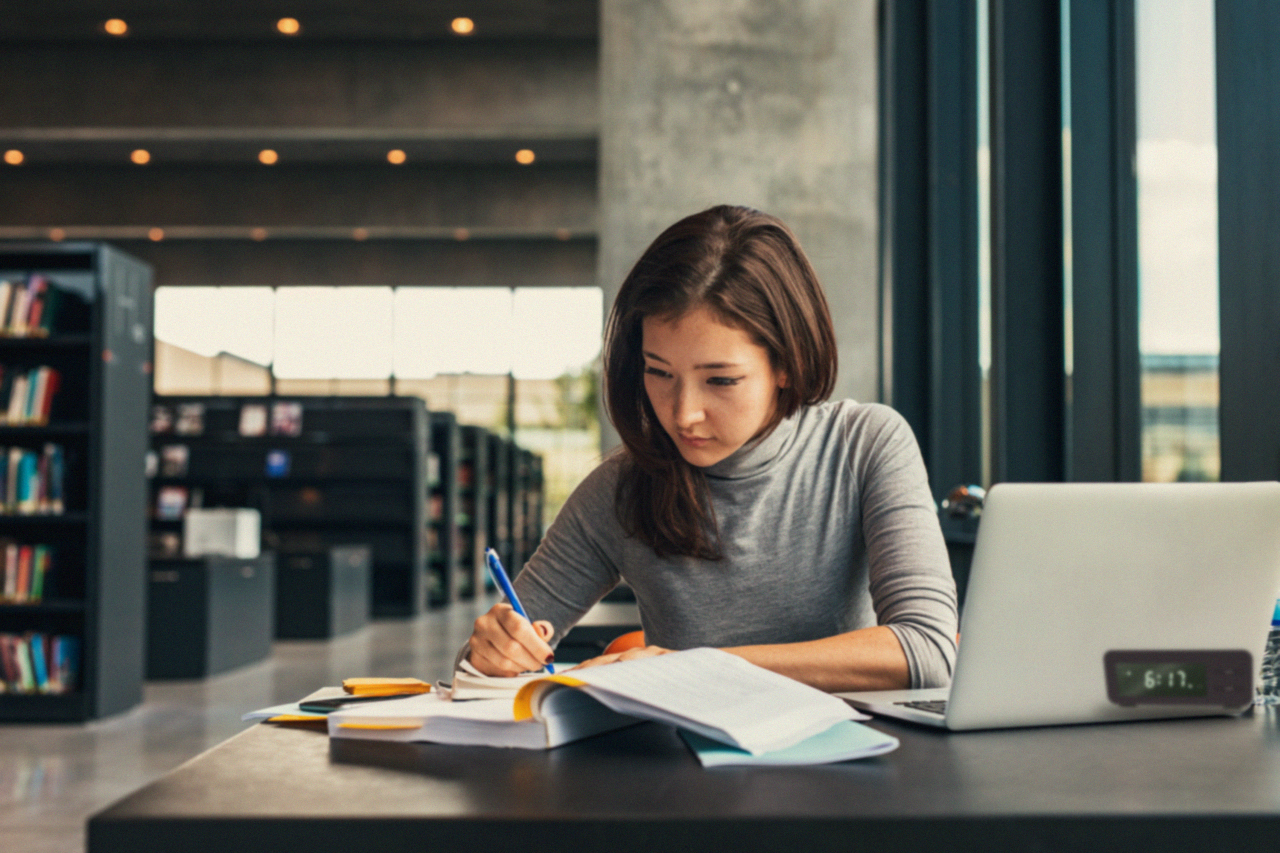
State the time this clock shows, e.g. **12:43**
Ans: **6:17**
